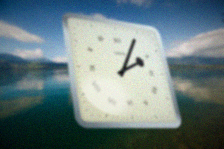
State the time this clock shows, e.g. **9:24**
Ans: **2:05**
